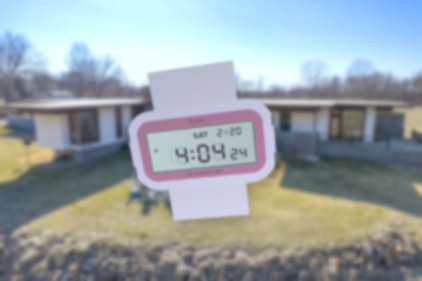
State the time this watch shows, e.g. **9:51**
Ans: **4:04**
